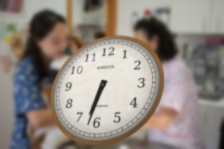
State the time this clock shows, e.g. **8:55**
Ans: **6:32**
